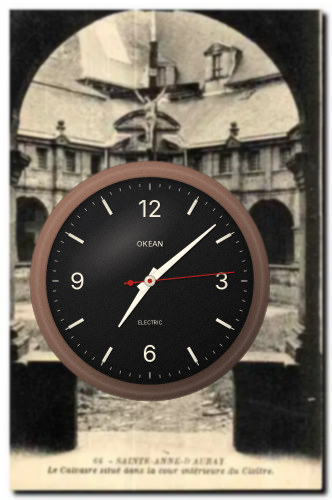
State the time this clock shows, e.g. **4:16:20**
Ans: **7:08:14**
